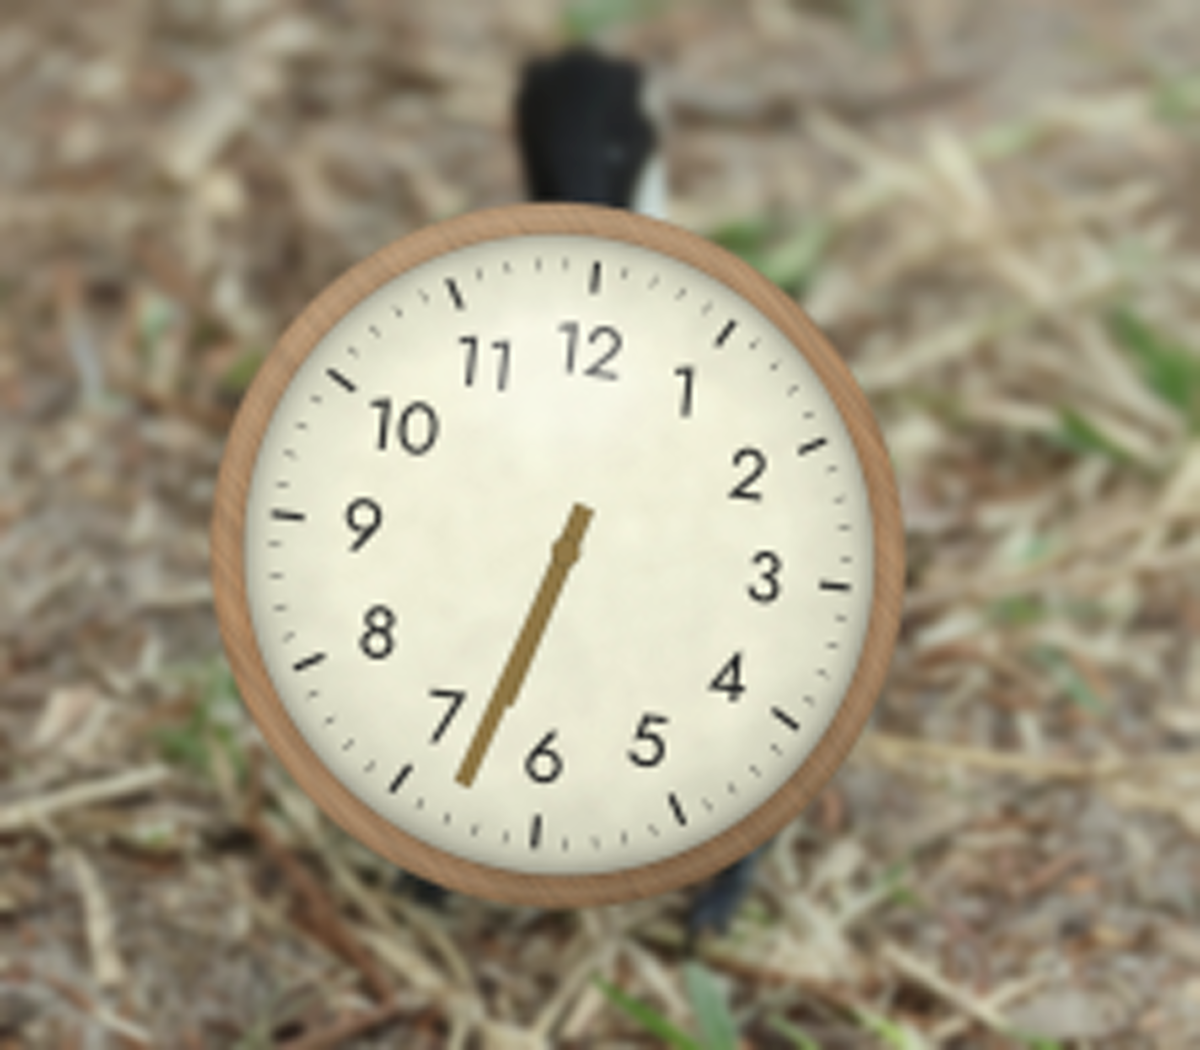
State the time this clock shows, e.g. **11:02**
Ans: **6:33**
